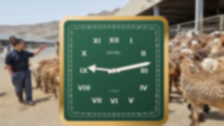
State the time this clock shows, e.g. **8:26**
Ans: **9:13**
